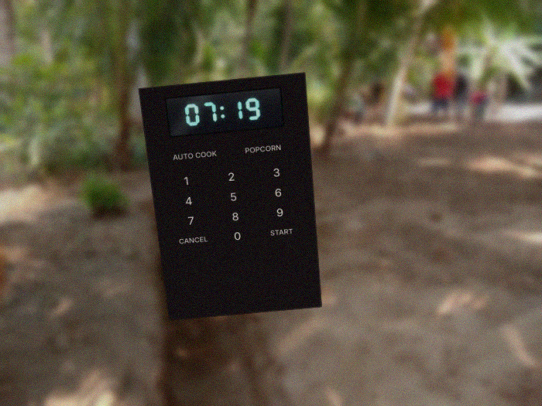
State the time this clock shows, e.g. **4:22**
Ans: **7:19**
